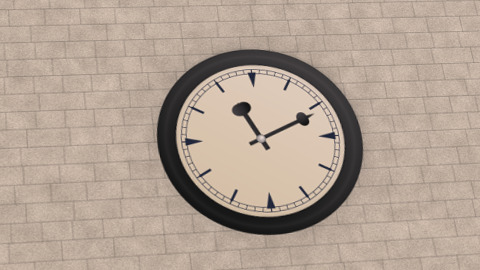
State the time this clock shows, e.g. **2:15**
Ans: **11:11**
